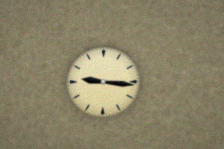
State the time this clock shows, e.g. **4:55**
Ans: **9:16**
